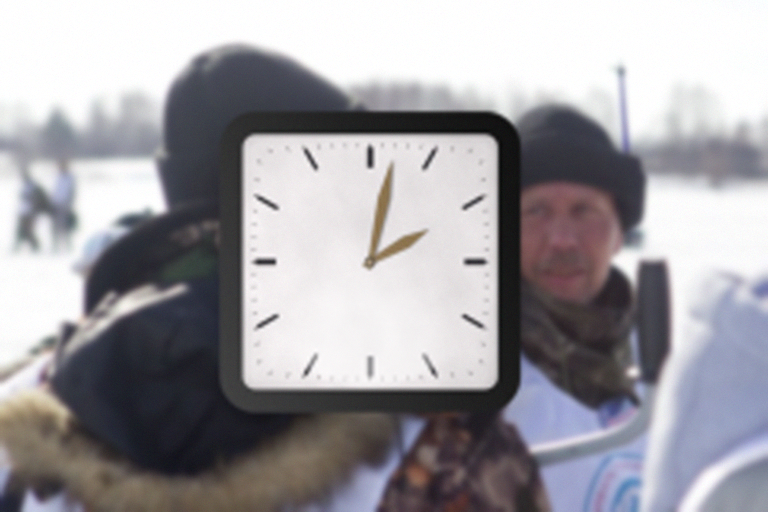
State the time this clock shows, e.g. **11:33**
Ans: **2:02**
